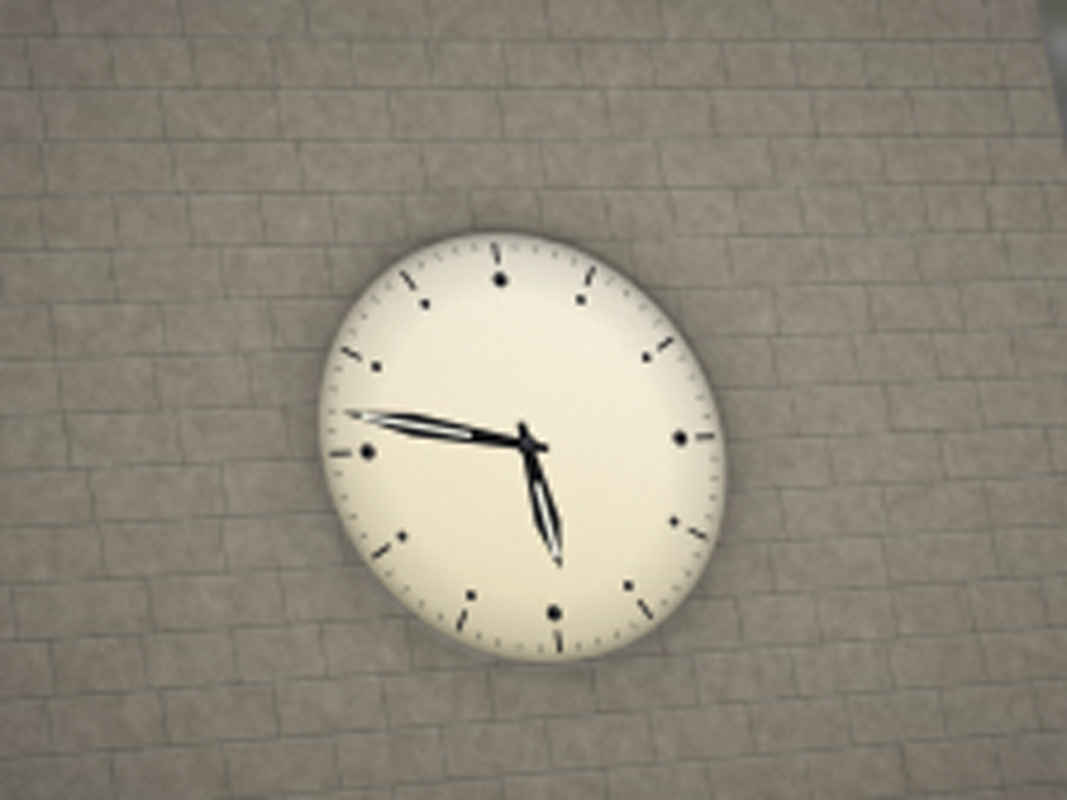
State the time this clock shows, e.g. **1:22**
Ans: **5:47**
